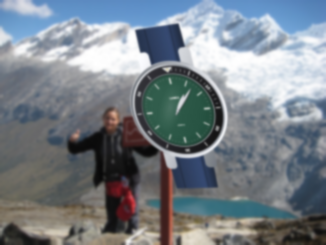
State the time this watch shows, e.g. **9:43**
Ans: **1:07**
